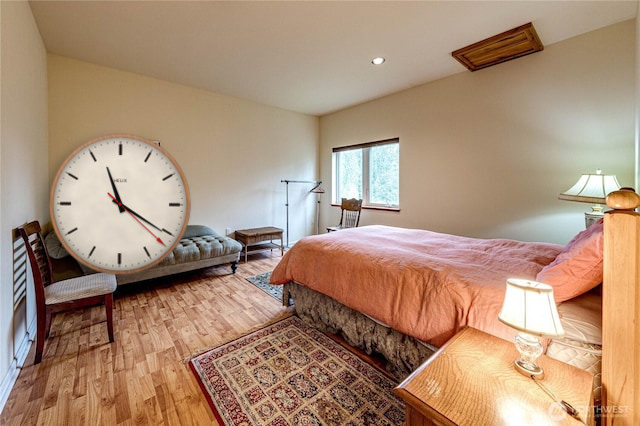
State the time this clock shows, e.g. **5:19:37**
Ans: **11:20:22**
